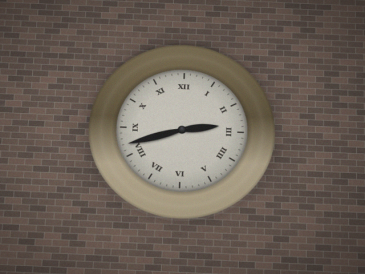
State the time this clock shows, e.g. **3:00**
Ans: **2:42**
